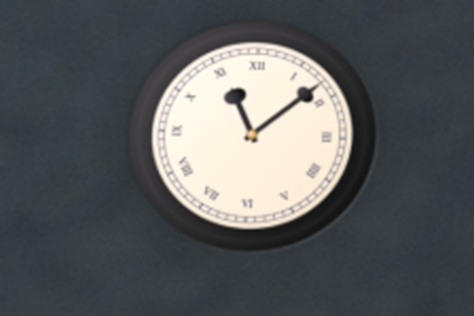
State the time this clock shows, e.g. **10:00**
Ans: **11:08**
